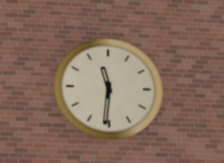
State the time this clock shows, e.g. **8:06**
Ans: **11:31**
